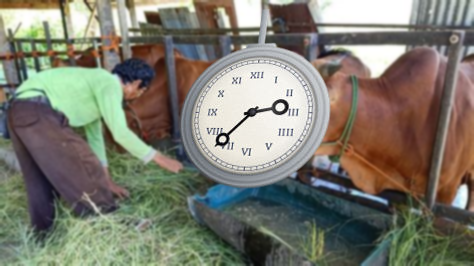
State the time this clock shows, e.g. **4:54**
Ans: **2:37**
